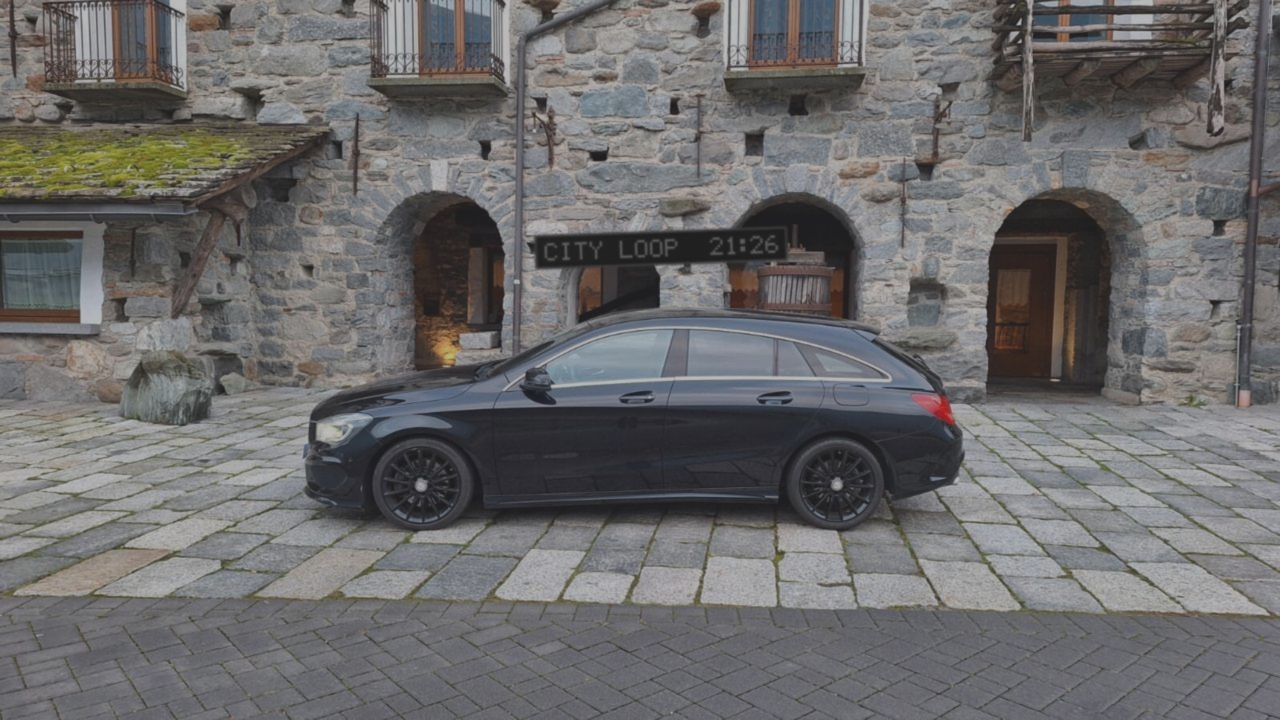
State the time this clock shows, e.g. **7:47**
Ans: **21:26**
